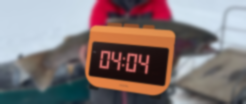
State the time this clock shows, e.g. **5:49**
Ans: **4:04**
